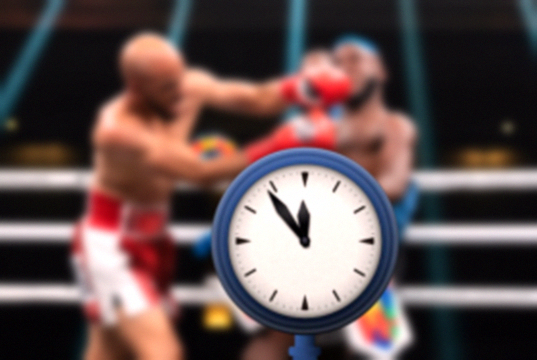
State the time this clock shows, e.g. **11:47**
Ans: **11:54**
